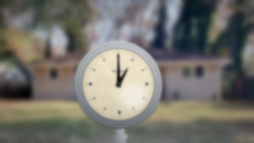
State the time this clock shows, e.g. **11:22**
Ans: **1:00**
